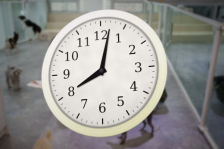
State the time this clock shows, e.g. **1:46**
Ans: **8:02**
